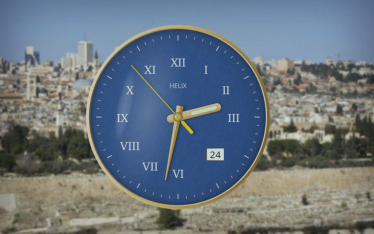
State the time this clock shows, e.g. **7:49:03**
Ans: **2:31:53**
